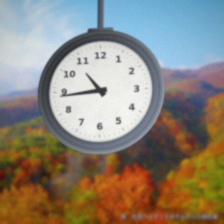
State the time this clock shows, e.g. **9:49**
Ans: **10:44**
